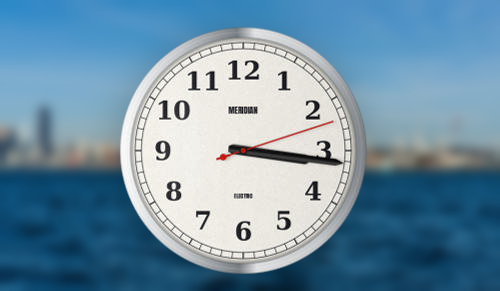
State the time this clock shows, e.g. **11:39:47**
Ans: **3:16:12**
